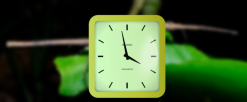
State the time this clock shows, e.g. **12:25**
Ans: **3:58**
